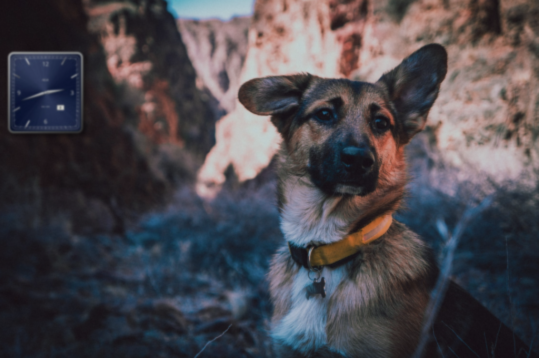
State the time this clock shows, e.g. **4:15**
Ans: **2:42**
